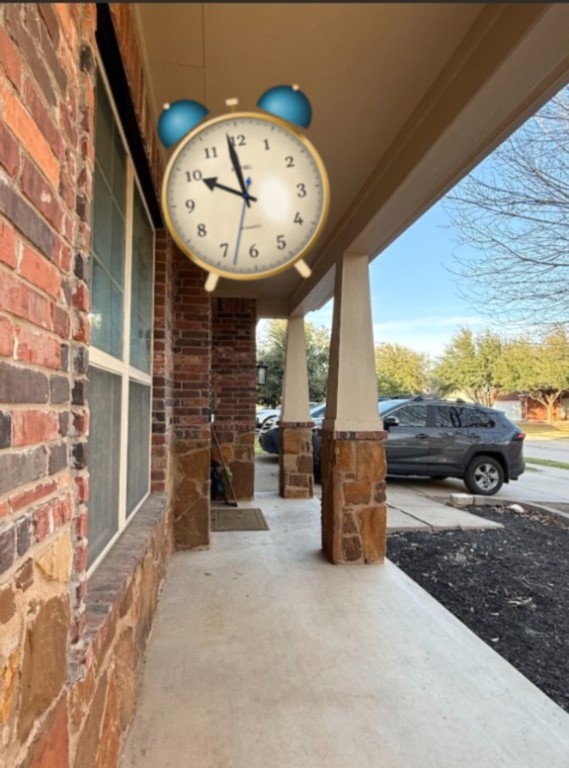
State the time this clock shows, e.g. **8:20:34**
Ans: **9:58:33**
